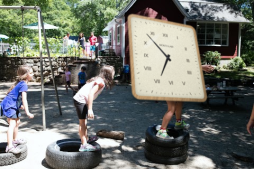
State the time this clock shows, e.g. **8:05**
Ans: **6:53**
